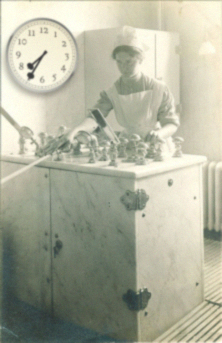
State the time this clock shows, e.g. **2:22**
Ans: **7:35**
